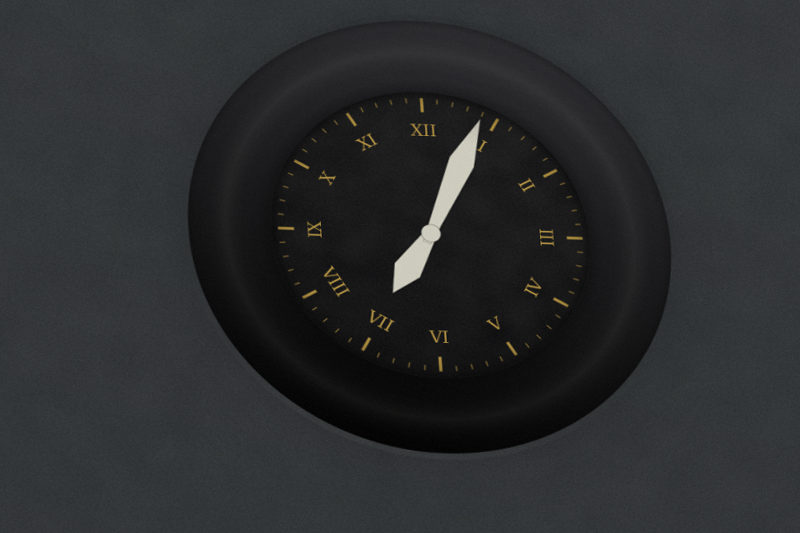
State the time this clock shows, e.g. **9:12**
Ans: **7:04**
